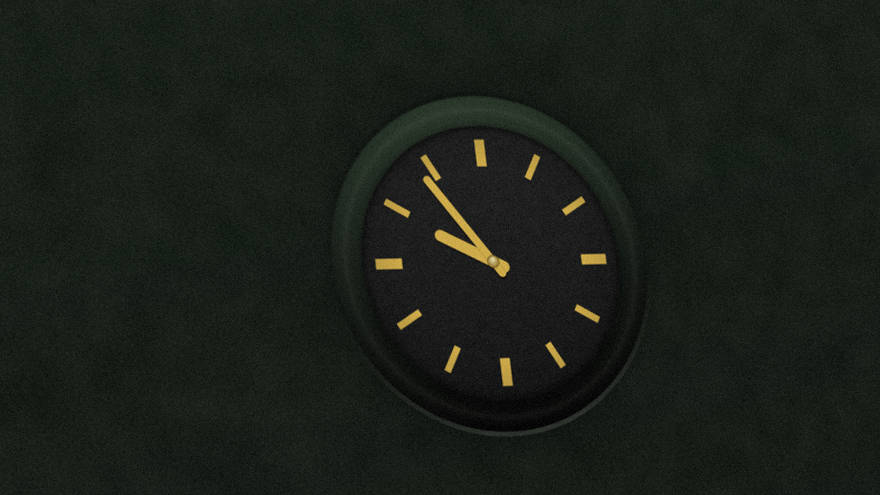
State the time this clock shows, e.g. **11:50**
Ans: **9:54**
